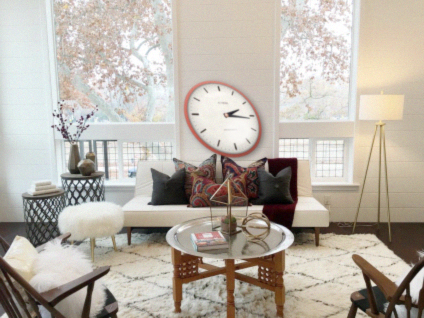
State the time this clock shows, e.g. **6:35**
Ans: **2:16**
